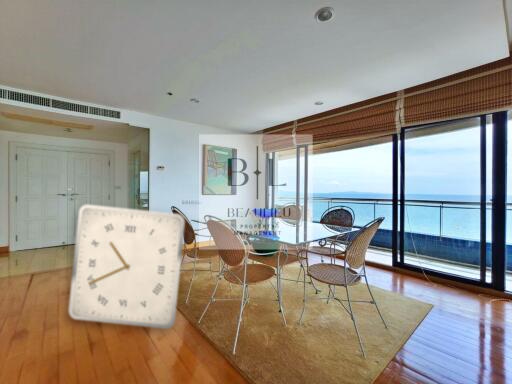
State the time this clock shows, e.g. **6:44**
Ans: **10:40**
